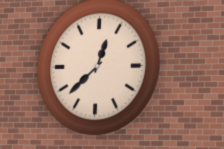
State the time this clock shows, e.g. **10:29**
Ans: **12:38**
